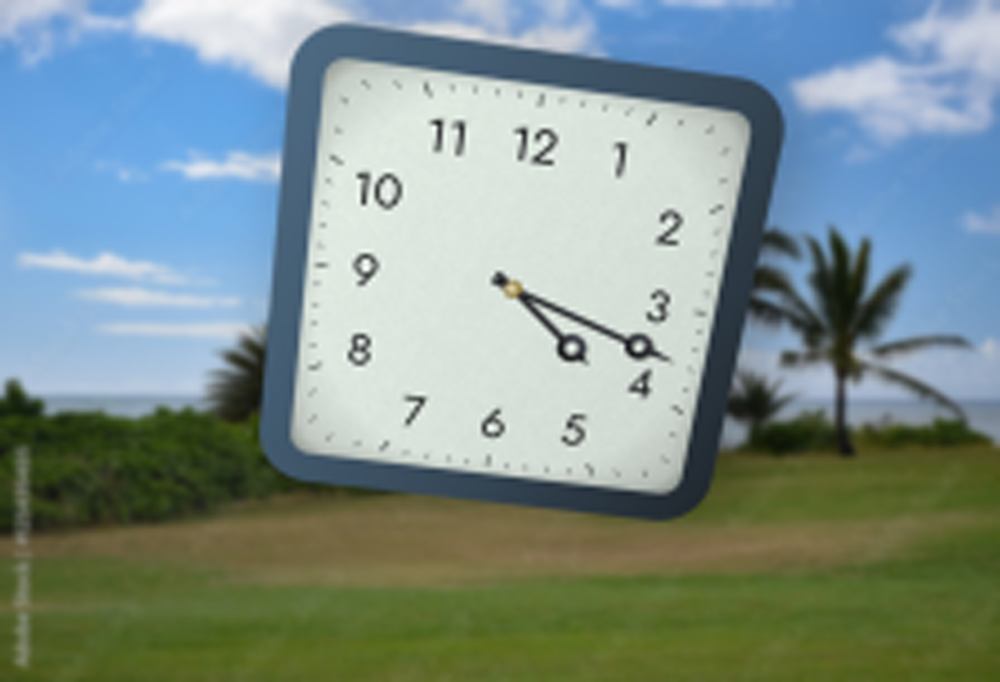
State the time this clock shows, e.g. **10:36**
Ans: **4:18**
